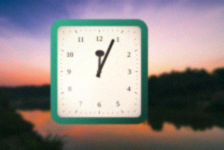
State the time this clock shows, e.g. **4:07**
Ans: **12:04**
